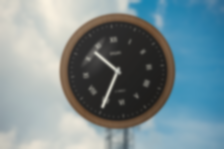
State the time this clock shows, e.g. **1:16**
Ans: **10:35**
